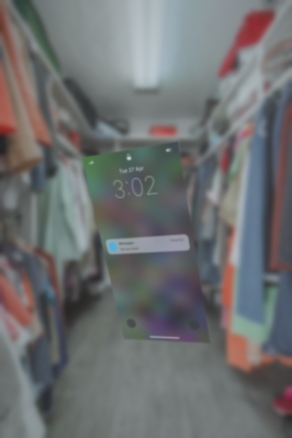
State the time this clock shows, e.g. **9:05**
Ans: **3:02**
